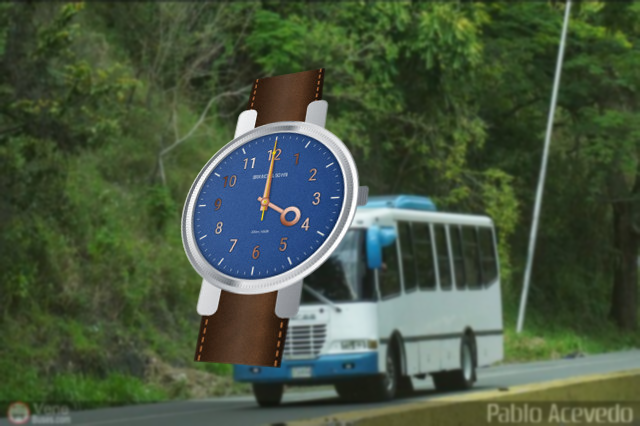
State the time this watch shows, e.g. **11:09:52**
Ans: **4:00:00**
